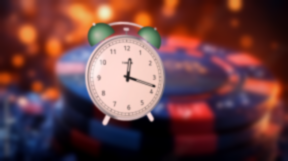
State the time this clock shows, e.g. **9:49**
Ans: **12:18**
